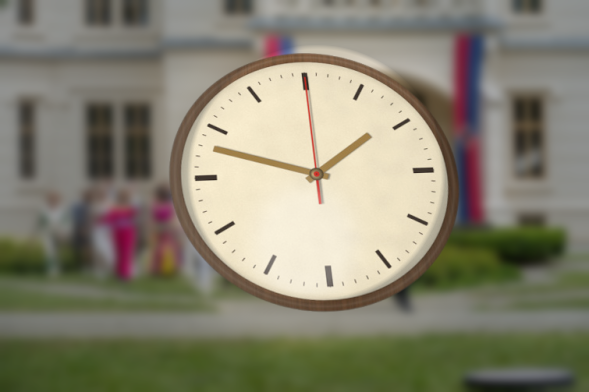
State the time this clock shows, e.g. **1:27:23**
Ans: **1:48:00**
